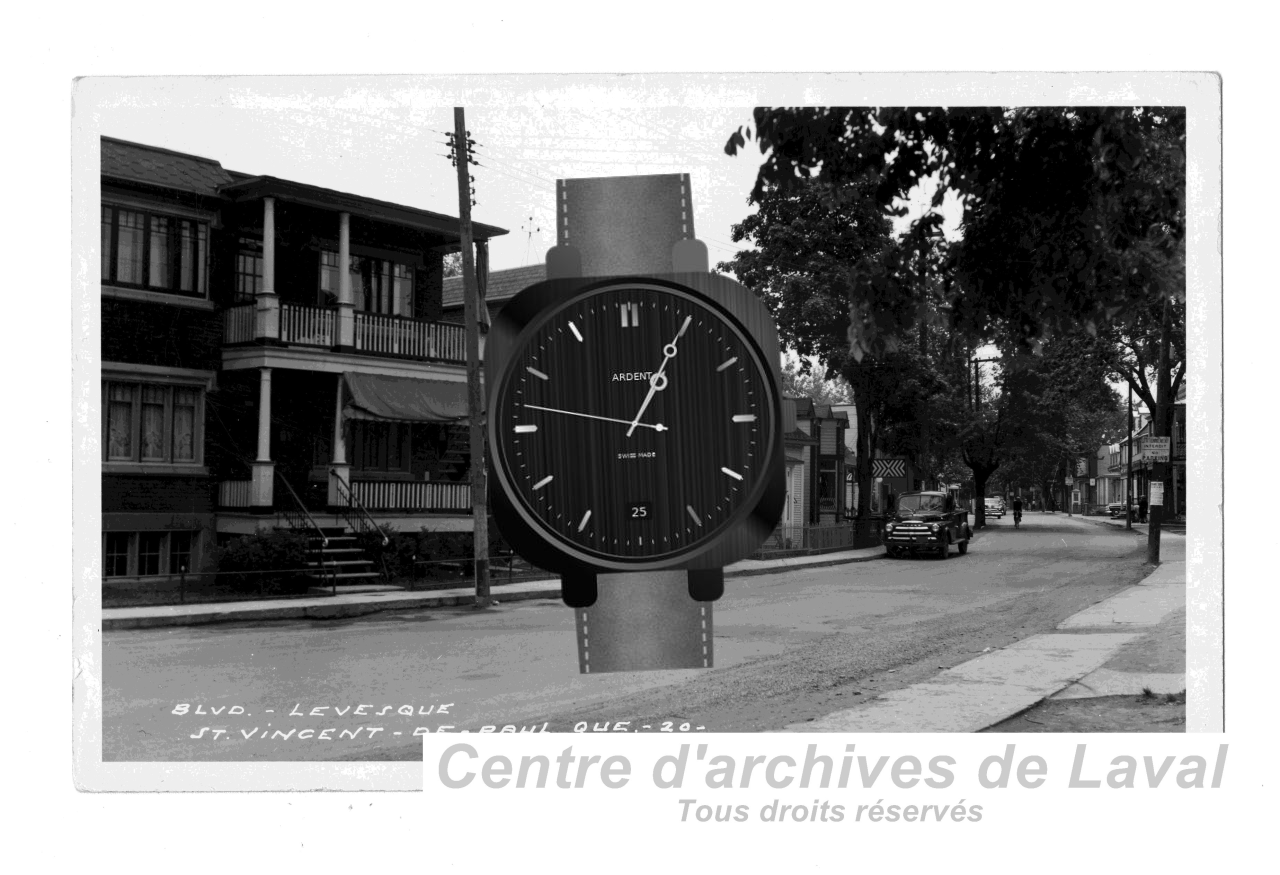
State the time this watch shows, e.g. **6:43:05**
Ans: **1:04:47**
